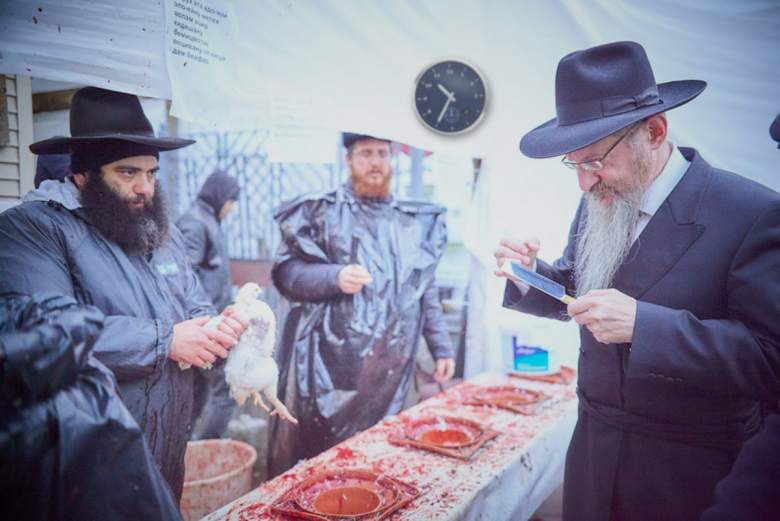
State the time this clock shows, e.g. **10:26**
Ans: **10:35**
